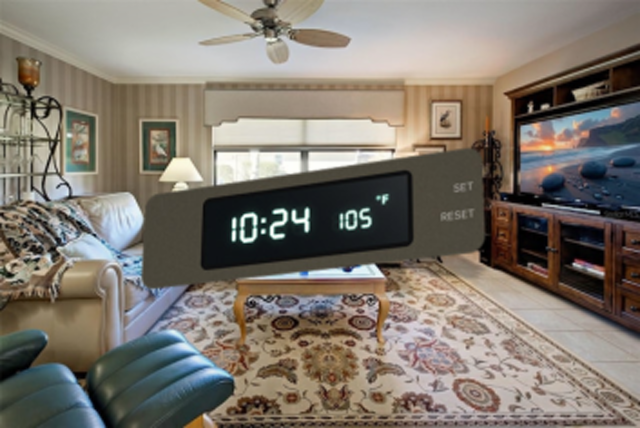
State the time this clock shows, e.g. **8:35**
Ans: **10:24**
